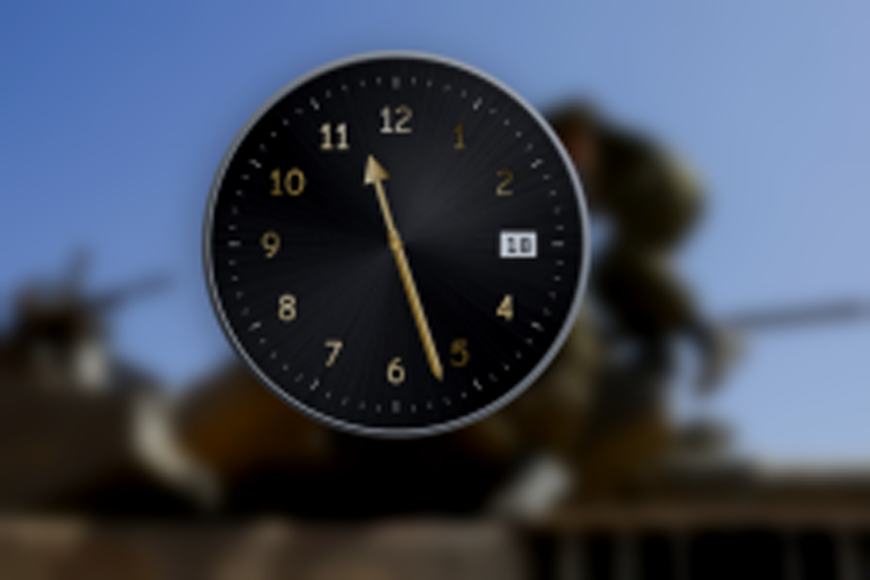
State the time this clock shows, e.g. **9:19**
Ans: **11:27**
